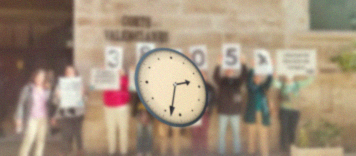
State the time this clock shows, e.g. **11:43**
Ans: **2:33**
